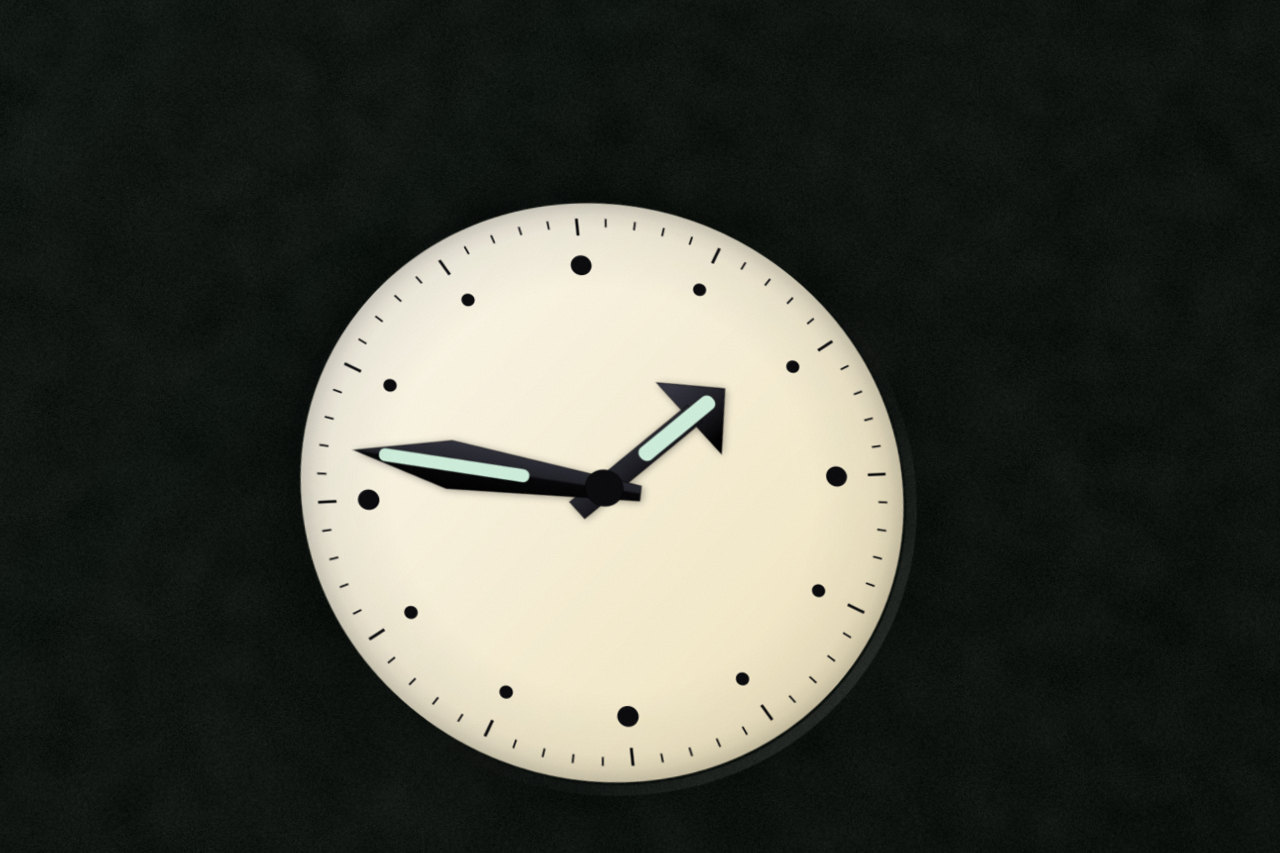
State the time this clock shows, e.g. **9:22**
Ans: **1:47**
